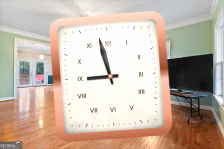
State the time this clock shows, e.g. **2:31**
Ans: **8:58**
